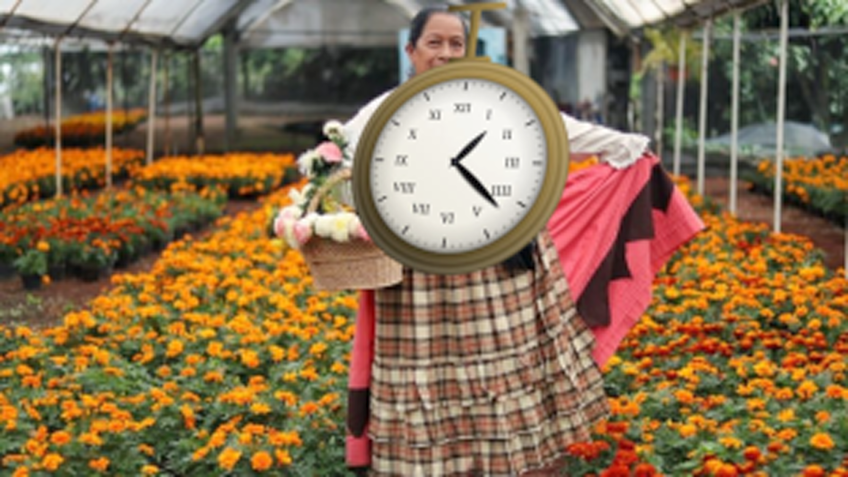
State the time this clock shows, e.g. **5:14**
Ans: **1:22**
